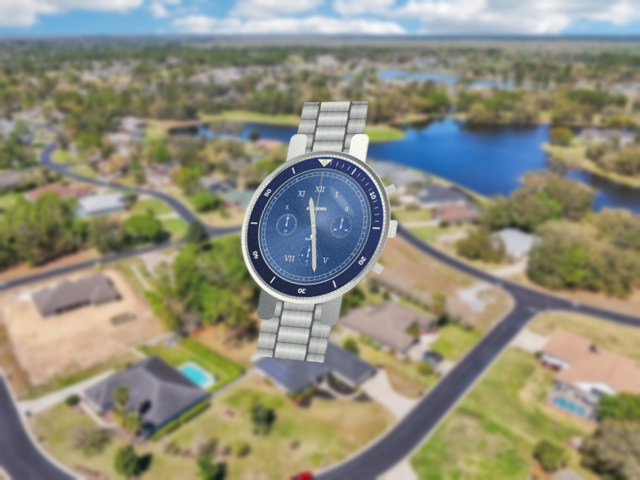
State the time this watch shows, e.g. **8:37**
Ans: **11:28**
